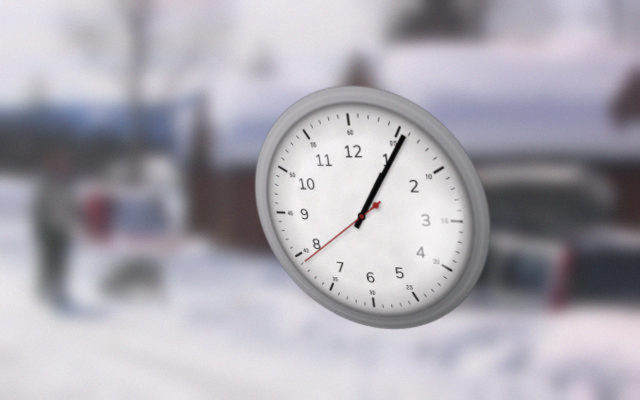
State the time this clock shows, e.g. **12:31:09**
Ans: **1:05:39**
